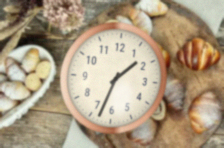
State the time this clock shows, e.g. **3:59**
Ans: **1:33**
